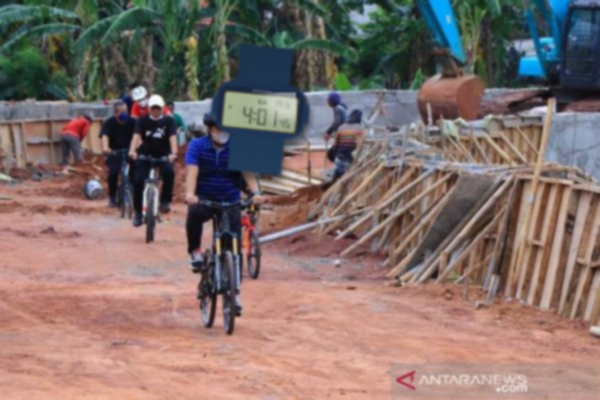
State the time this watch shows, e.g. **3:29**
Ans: **4:01**
